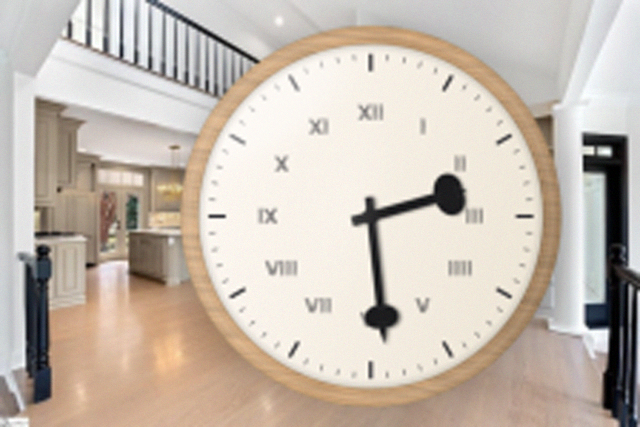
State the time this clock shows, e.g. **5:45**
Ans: **2:29**
